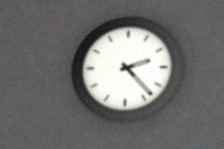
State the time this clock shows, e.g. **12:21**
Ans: **2:23**
